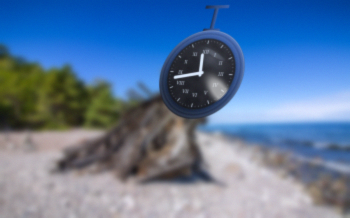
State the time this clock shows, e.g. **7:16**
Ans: **11:43**
